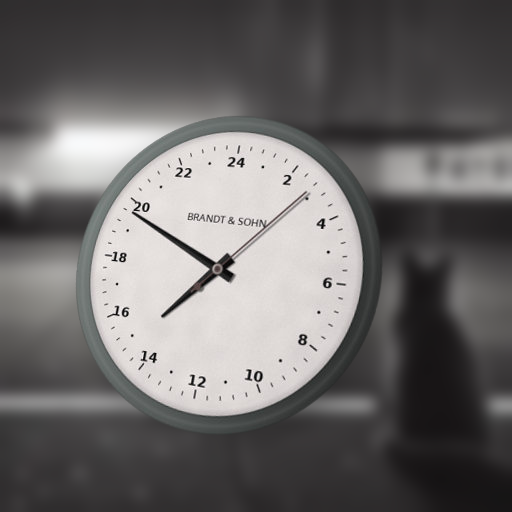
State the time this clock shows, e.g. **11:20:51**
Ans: **14:49:07**
